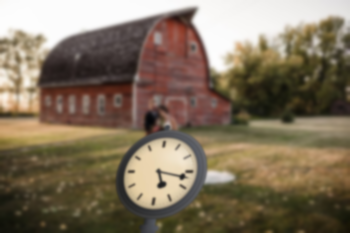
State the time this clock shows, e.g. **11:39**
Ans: **5:17**
